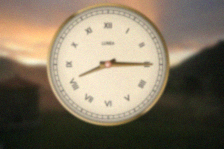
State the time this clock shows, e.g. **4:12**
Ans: **8:15**
